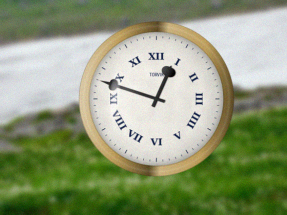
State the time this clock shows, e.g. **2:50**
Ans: **12:48**
